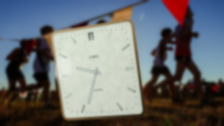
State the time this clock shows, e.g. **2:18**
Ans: **9:34**
